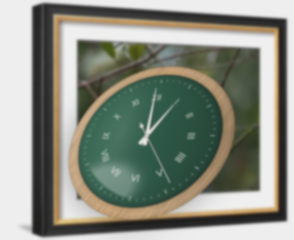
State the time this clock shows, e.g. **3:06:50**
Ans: **12:59:24**
